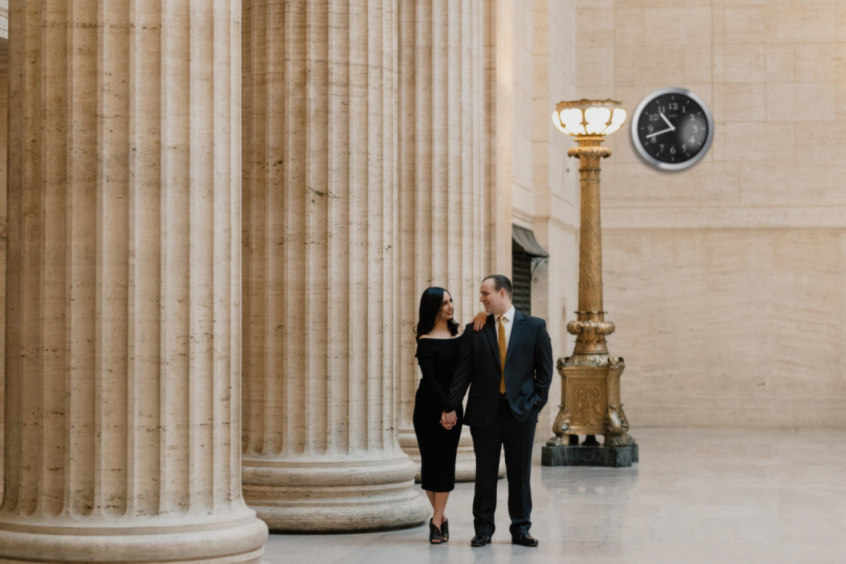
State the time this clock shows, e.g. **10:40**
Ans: **10:42**
